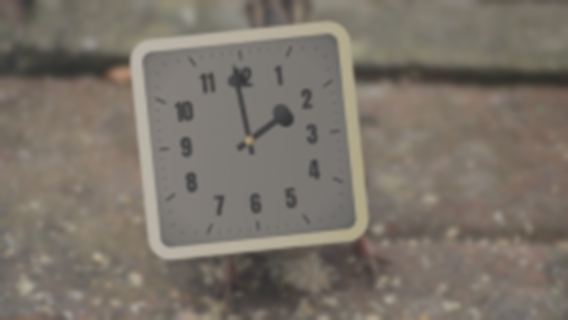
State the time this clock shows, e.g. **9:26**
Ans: **1:59**
